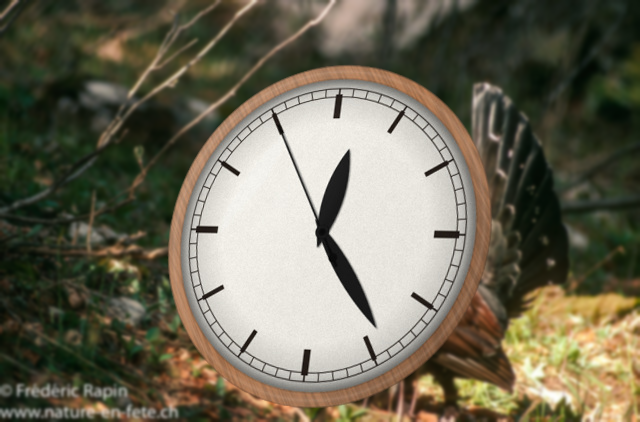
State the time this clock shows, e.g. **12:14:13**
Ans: **12:23:55**
